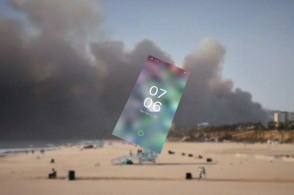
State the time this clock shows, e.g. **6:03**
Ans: **7:06**
